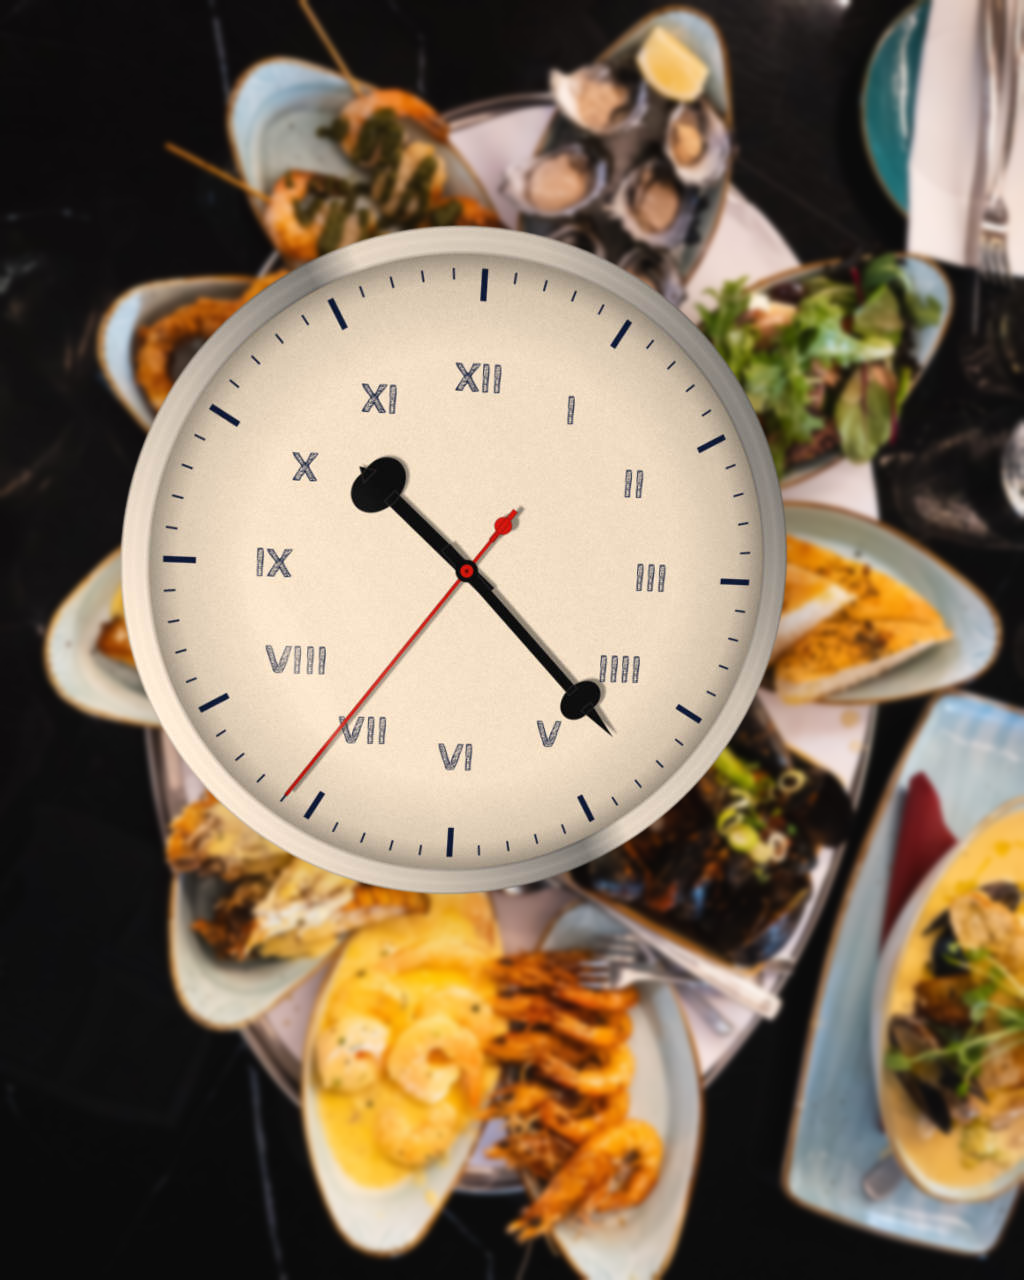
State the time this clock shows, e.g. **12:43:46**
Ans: **10:22:36**
